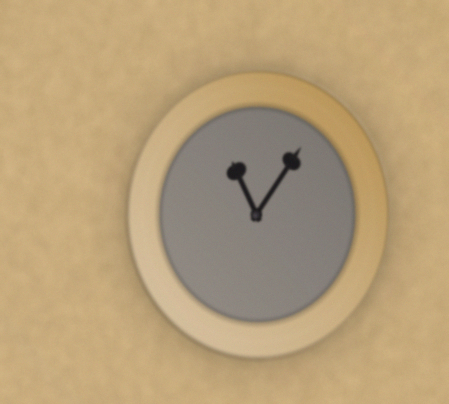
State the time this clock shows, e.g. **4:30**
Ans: **11:06**
